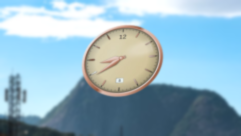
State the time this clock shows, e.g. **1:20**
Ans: **8:39**
